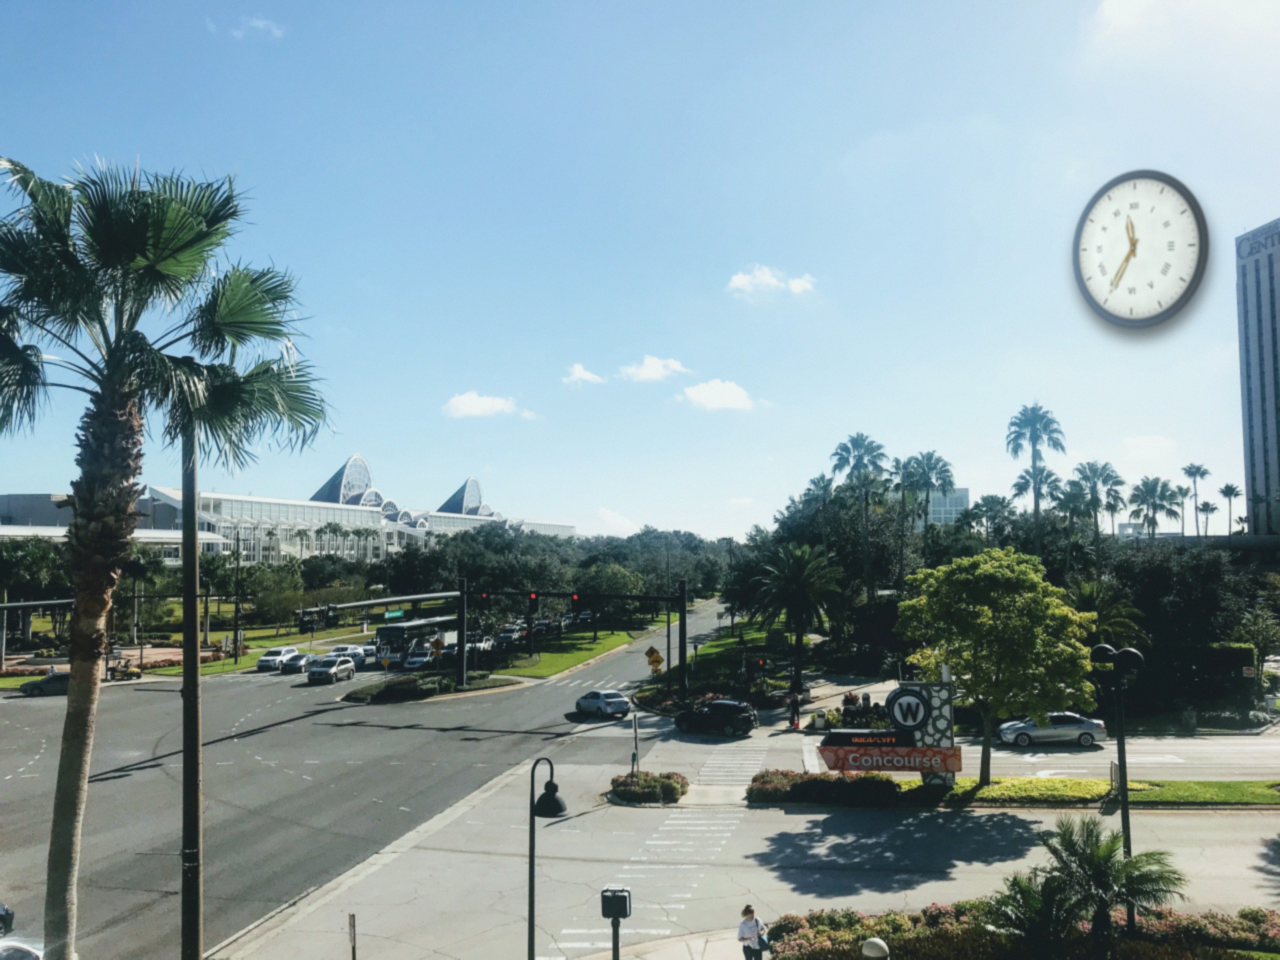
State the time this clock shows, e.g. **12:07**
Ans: **11:35**
